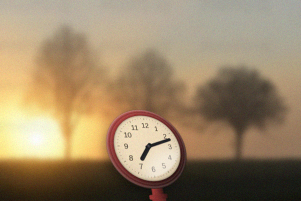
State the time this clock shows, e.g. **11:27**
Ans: **7:12**
